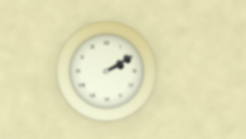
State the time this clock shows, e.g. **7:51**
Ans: **2:10**
